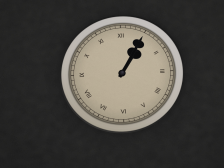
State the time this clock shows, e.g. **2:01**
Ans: **1:05**
